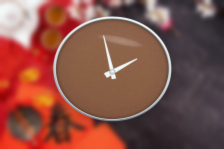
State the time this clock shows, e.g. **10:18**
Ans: **1:58**
